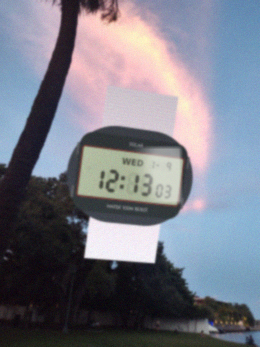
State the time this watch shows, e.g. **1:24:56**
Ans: **12:13:03**
